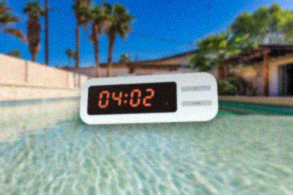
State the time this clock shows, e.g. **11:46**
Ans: **4:02**
